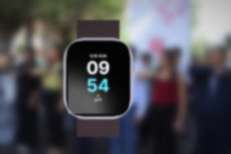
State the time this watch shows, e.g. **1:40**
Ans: **9:54**
